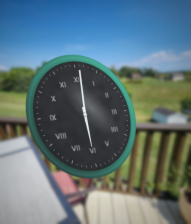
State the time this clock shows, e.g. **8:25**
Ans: **6:01**
